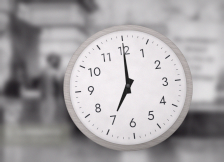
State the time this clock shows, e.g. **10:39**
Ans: **7:00**
